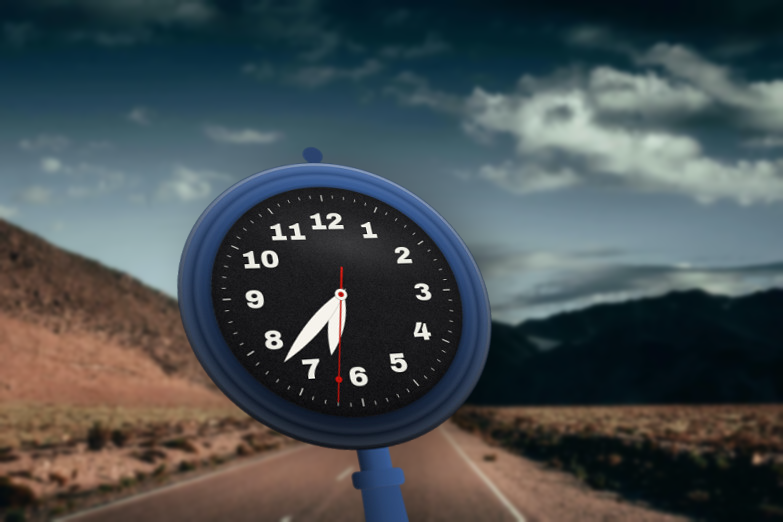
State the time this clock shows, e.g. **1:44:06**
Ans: **6:37:32**
